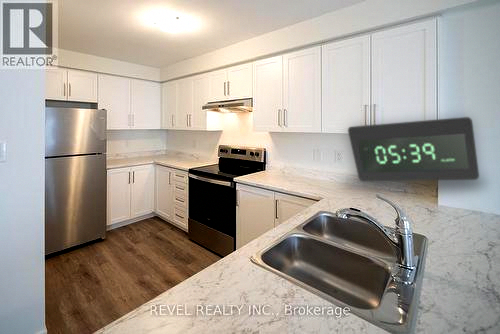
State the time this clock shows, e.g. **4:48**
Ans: **5:39**
